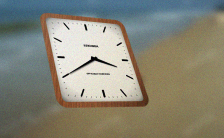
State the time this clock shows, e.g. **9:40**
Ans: **3:40**
